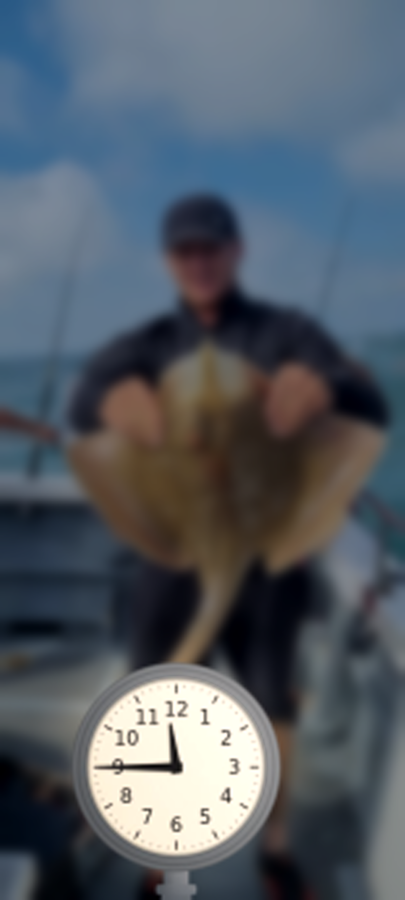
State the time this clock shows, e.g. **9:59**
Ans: **11:45**
